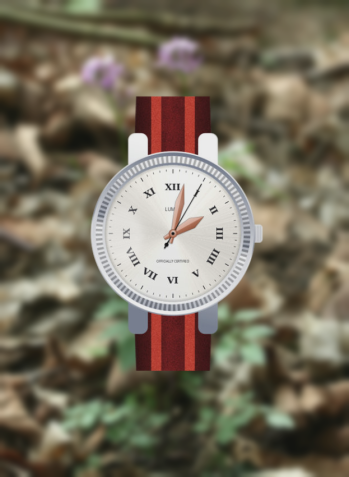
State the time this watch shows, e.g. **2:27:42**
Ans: **2:02:05**
